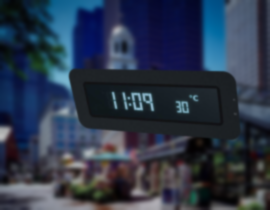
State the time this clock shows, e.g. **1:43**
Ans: **11:09**
